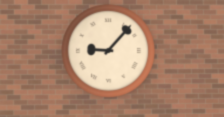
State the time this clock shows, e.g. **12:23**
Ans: **9:07**
